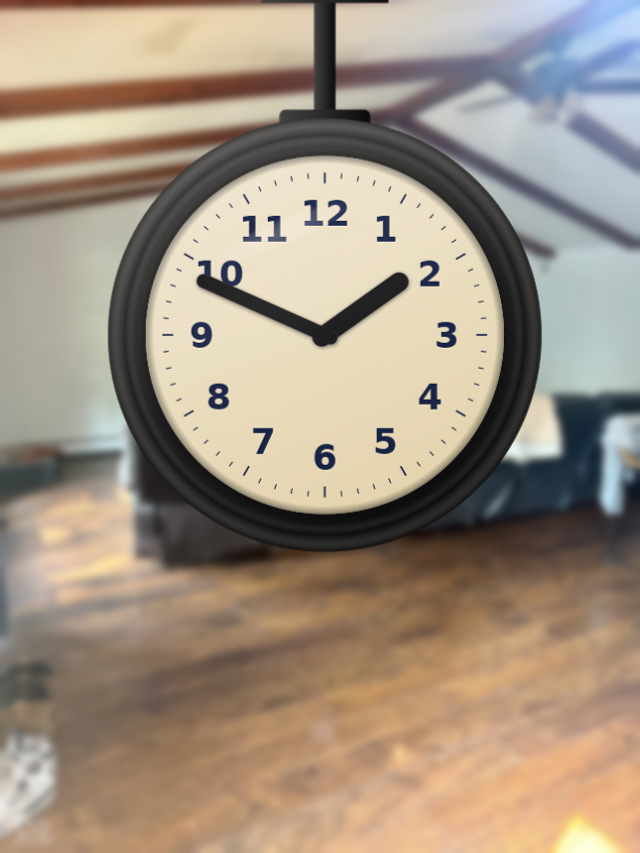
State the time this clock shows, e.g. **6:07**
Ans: **1:49**
